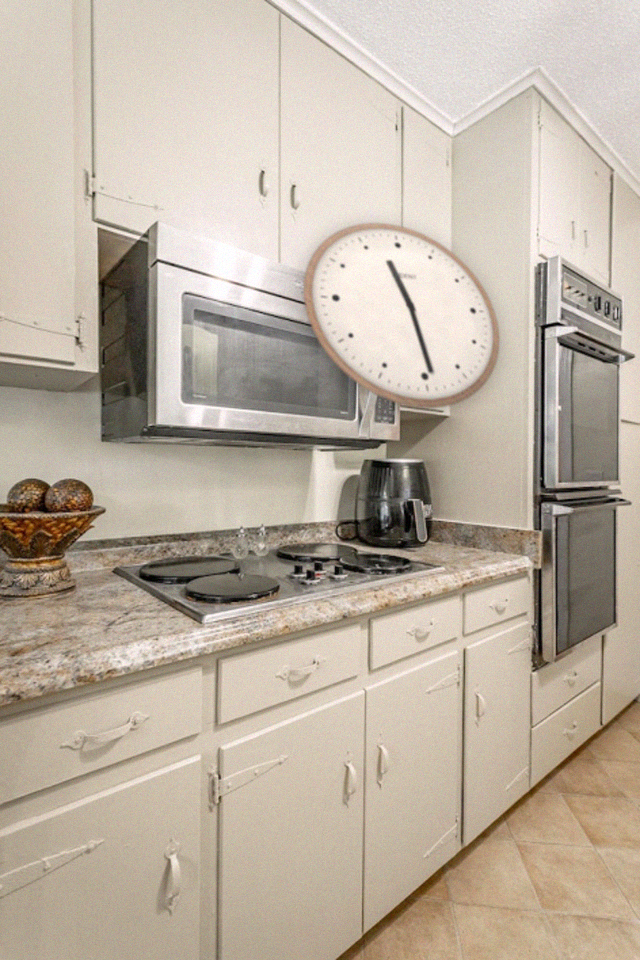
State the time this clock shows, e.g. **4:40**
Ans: **11:29**
